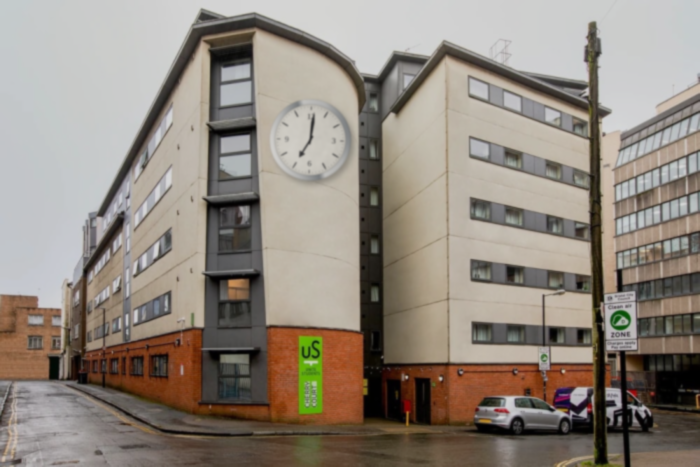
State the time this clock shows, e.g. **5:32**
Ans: **7:01**
